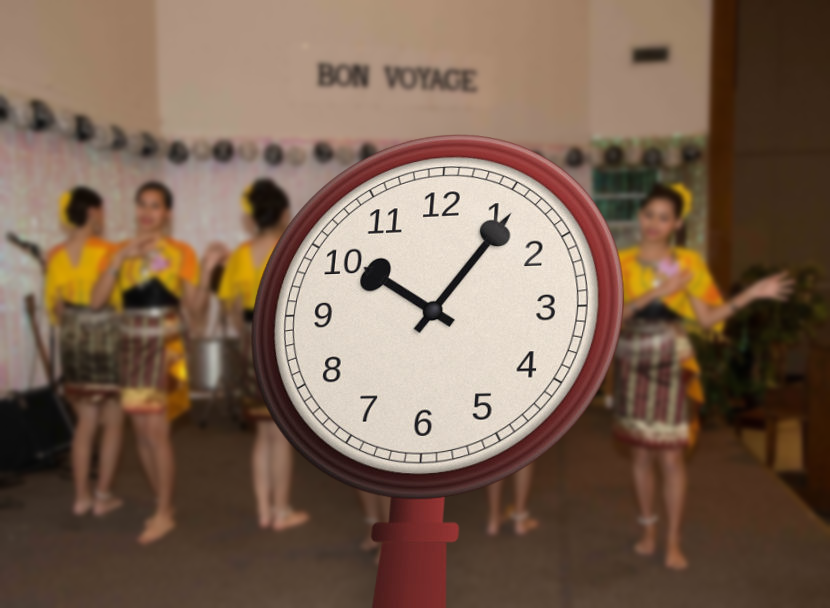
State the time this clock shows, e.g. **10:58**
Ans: **10:06**
